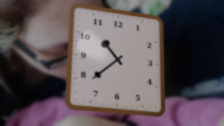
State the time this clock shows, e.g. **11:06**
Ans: **10:38**
